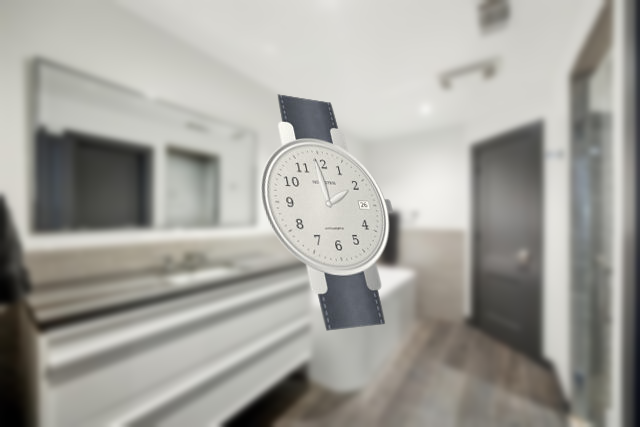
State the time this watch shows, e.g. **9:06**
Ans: **1:59**
